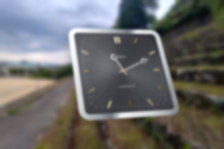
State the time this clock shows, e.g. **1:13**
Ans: **11:11**
